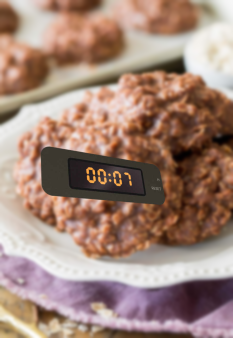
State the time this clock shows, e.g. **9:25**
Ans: **0:07**
